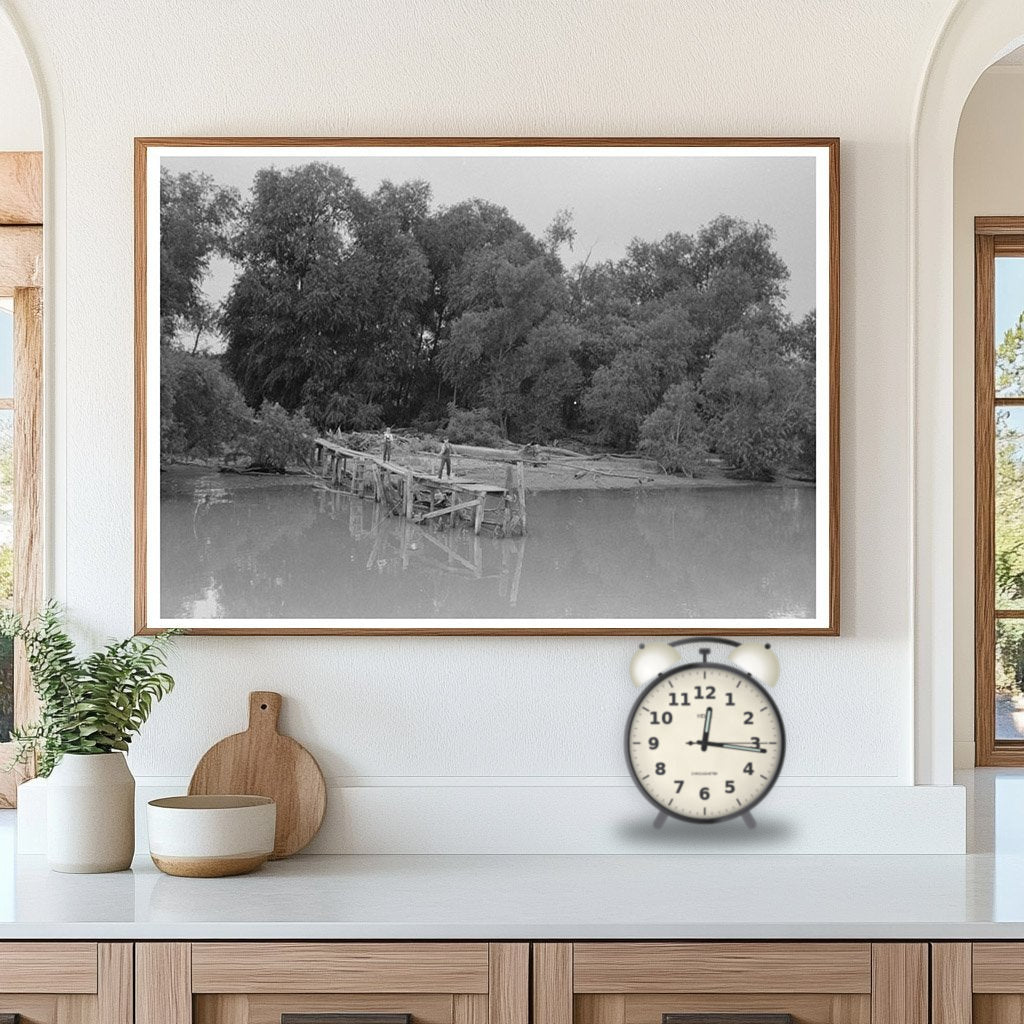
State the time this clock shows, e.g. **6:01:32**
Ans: **12:16:15**
